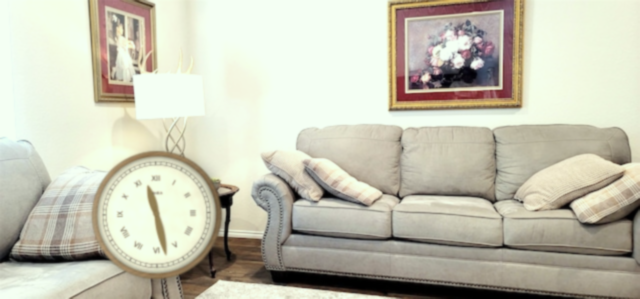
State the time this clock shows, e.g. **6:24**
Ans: **11:28**
